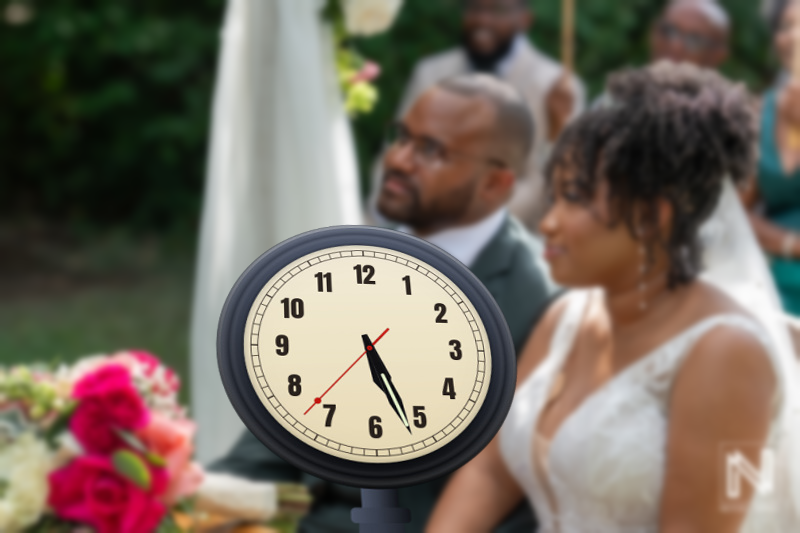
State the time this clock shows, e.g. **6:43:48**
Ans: **5:26:37**
